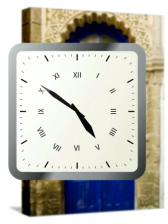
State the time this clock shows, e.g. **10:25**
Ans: **4:51**
